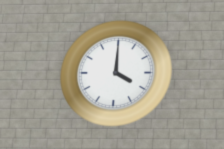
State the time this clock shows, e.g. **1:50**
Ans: **4:00**
